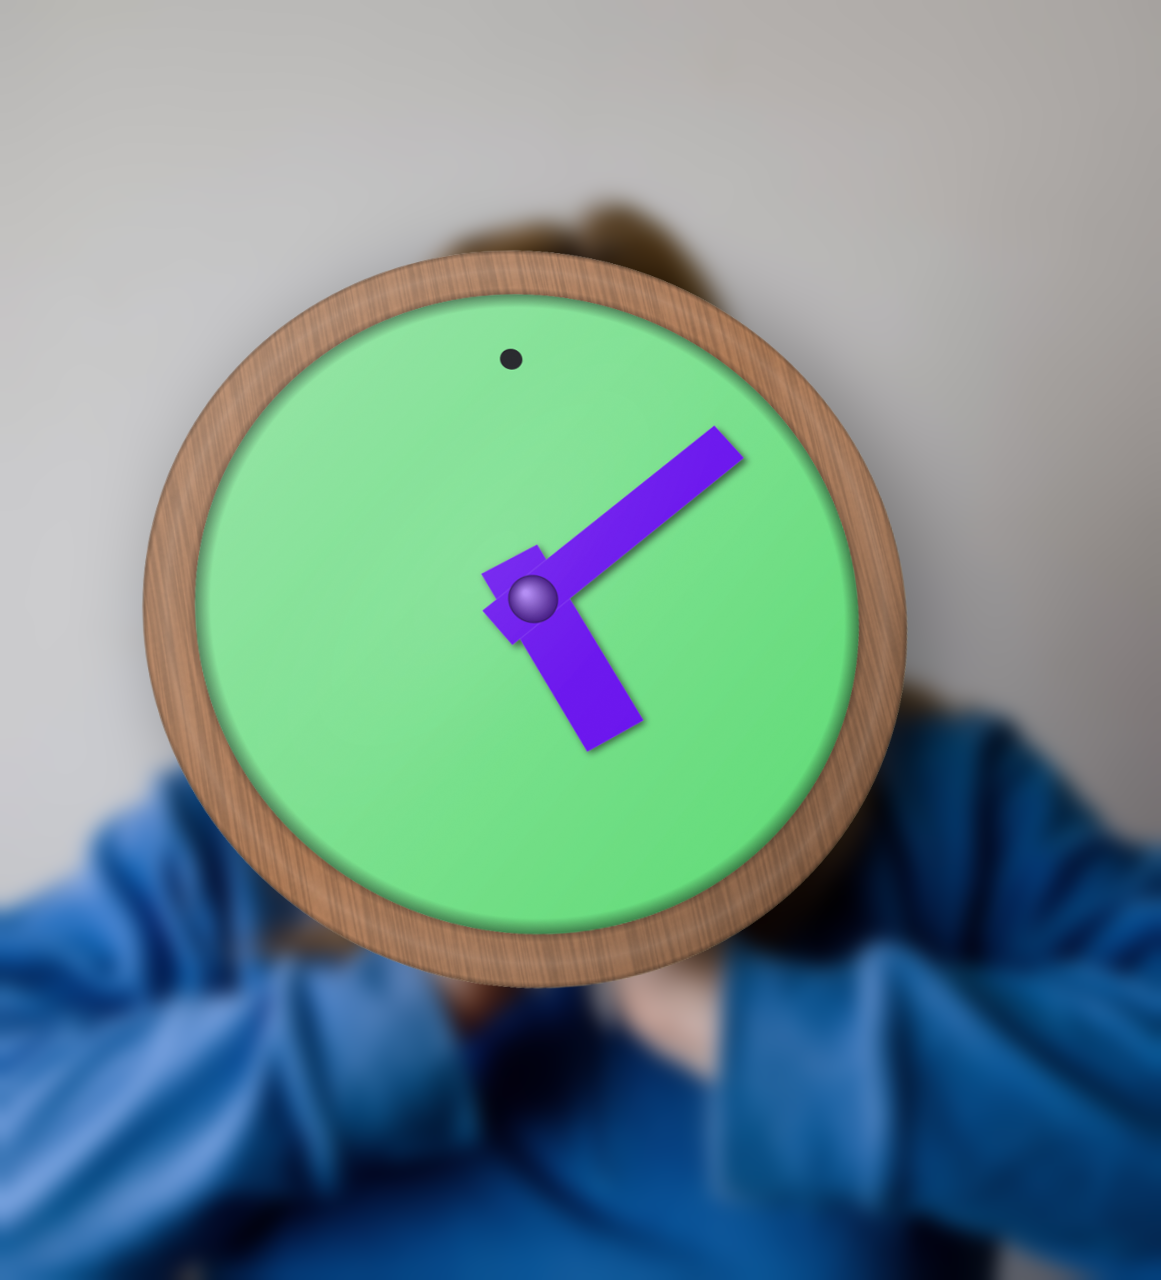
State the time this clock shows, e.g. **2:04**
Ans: **5:09**
